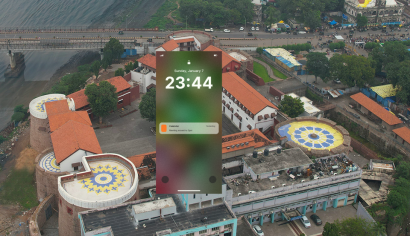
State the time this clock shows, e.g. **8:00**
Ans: **23:44**
